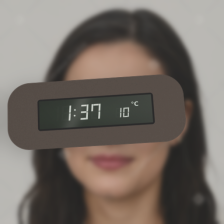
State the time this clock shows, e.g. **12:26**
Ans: **1:37**
